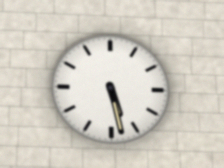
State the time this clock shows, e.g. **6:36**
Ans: **5:28**
